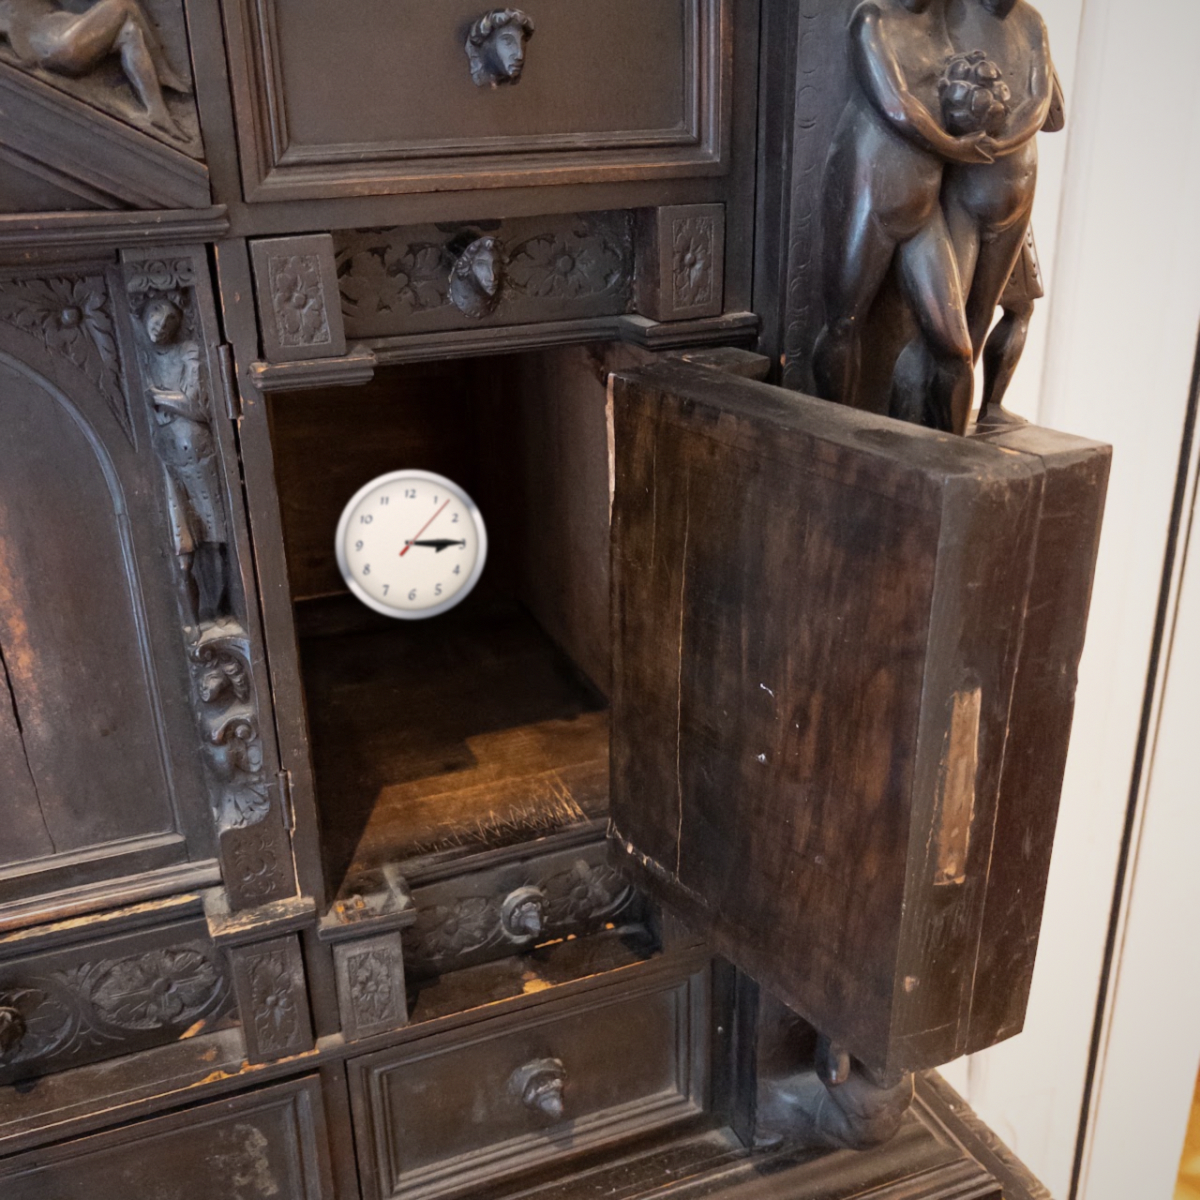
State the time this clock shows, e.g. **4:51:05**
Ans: **3:15:07**
